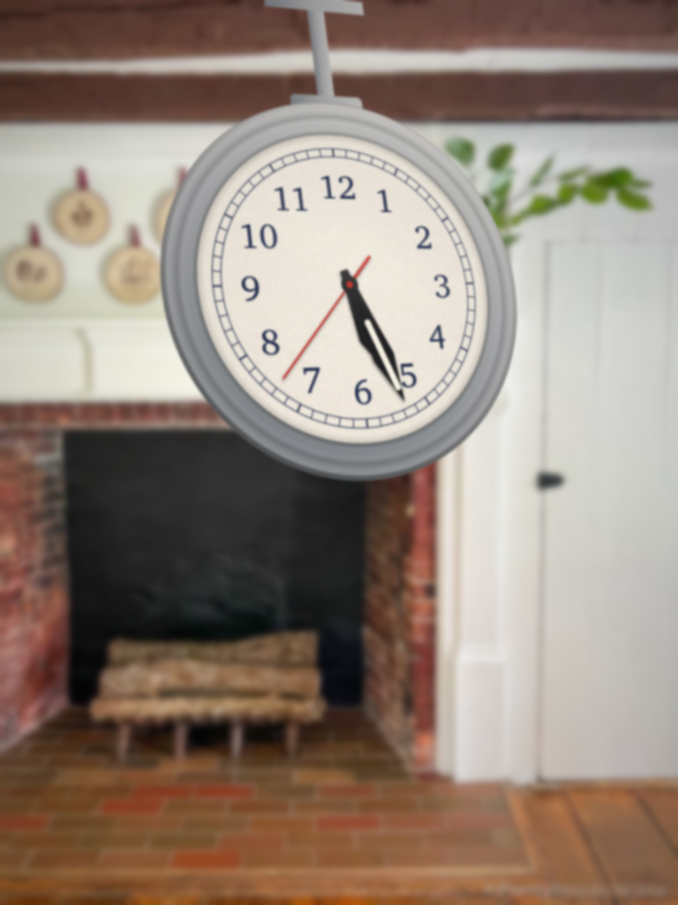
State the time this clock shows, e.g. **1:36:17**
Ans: **5:26:37**
